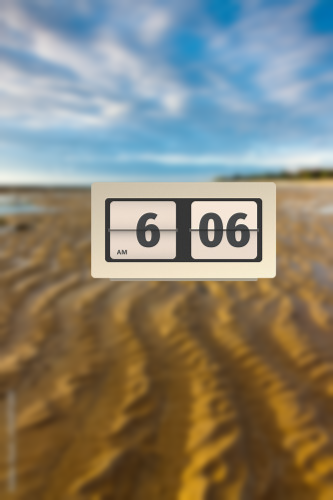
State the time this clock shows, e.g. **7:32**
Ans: **6:06**
